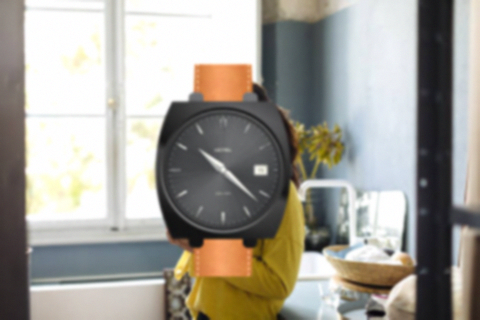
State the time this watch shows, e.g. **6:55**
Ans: **10:22**
